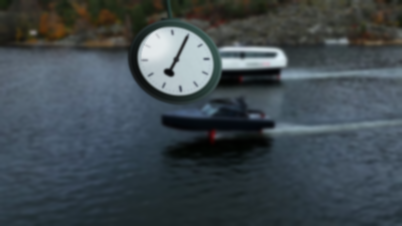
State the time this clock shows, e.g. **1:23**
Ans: **7:05**
